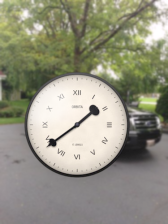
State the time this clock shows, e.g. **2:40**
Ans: **1:39**
